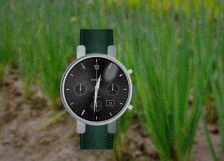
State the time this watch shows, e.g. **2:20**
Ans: **12:31**
